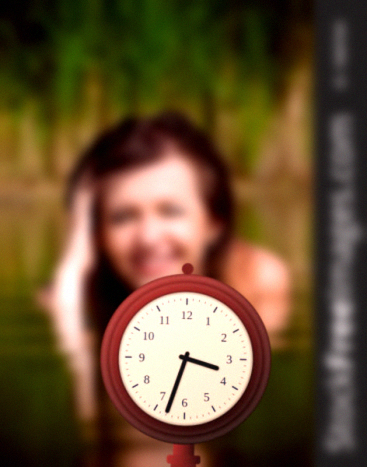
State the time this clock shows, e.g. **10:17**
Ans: **3:33**
